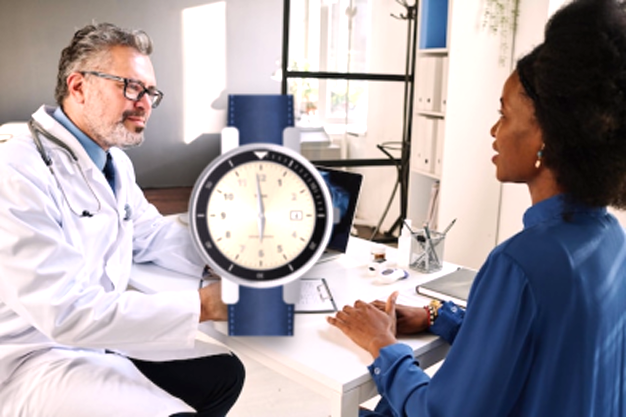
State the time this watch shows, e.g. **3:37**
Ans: **5:59**
